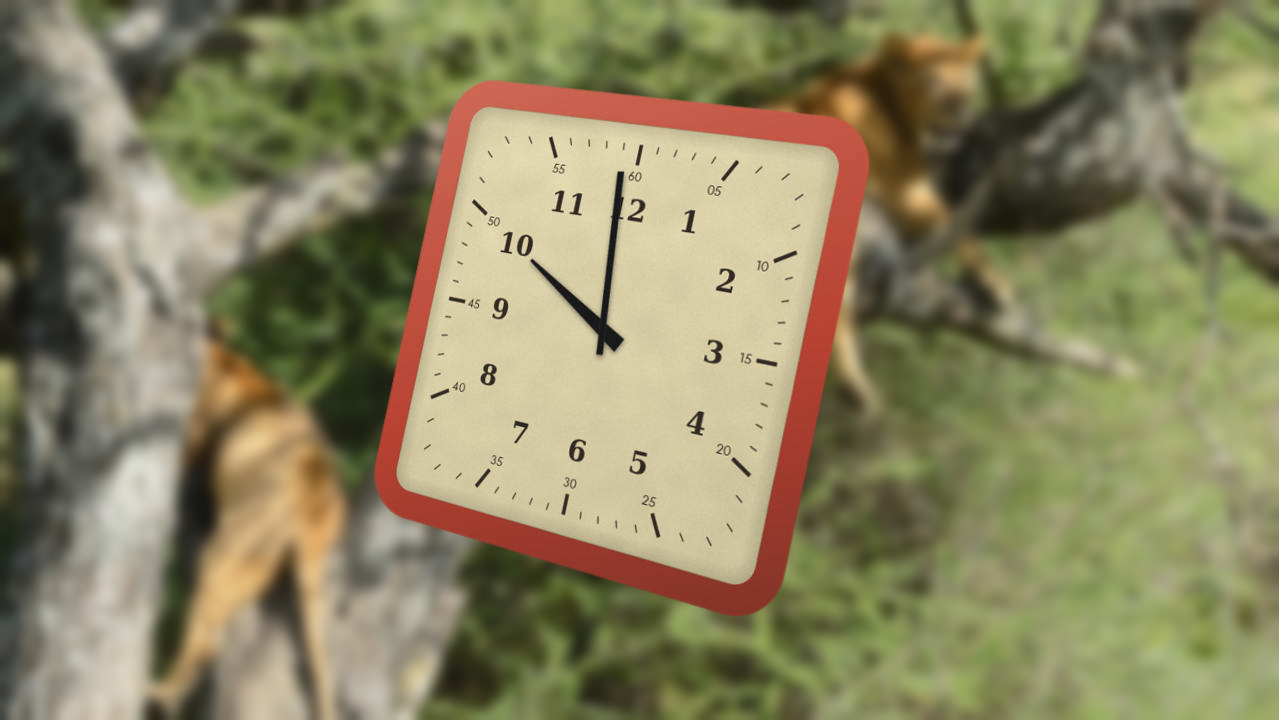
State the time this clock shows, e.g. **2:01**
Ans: **9:59**
